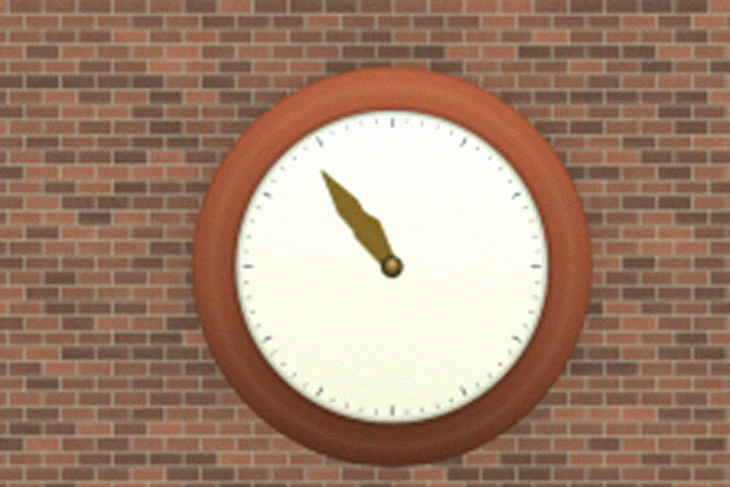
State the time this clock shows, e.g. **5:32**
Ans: **10:54**
